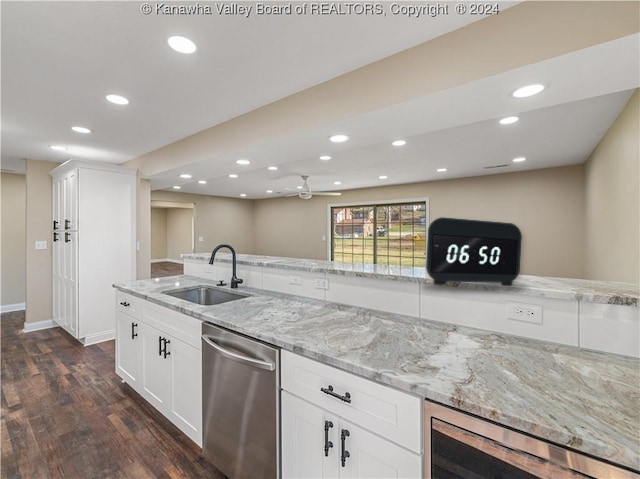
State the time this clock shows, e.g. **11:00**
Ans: **6:50**
